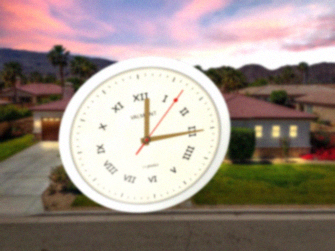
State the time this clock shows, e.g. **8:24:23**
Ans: **12:15:07**
